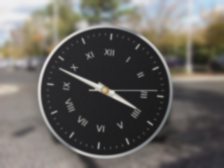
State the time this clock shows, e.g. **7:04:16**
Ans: **3:48:14**
